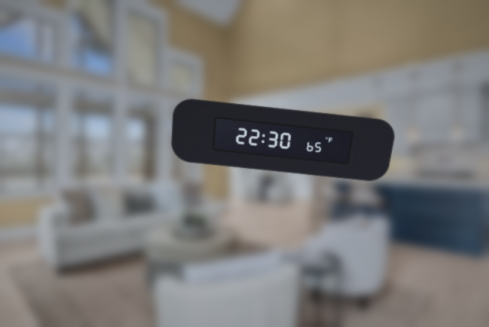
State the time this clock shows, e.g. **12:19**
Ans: **22:30**
